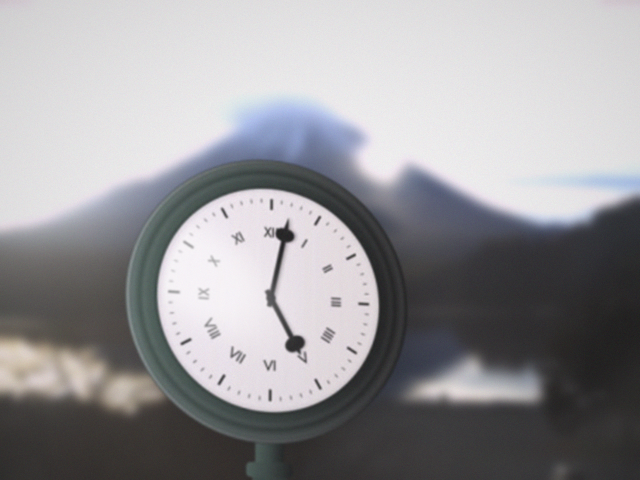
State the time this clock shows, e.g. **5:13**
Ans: **5:02**
